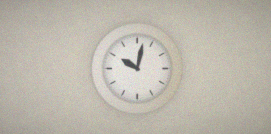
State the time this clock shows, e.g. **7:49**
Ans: **10:02**
